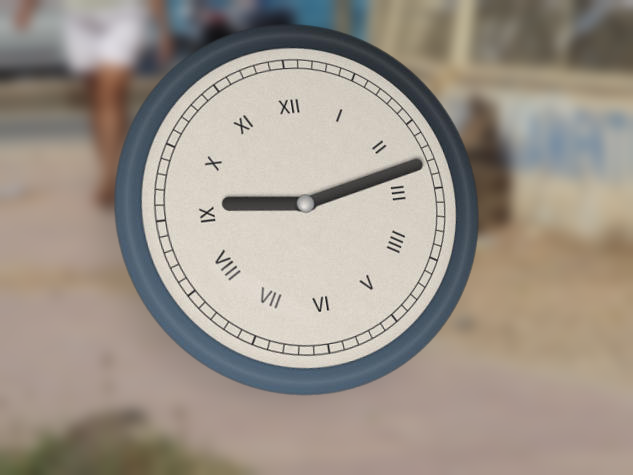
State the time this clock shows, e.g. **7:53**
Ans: **9:13**
